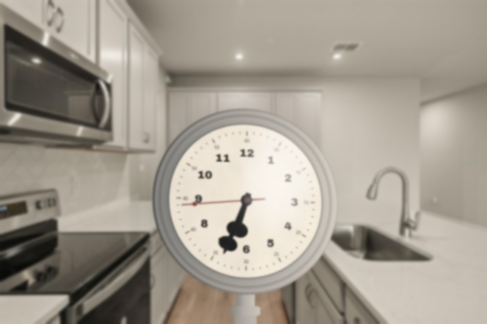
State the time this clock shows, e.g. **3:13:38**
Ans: **6:33:44**
